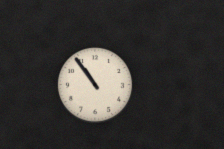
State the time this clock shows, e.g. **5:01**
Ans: **10:54**
